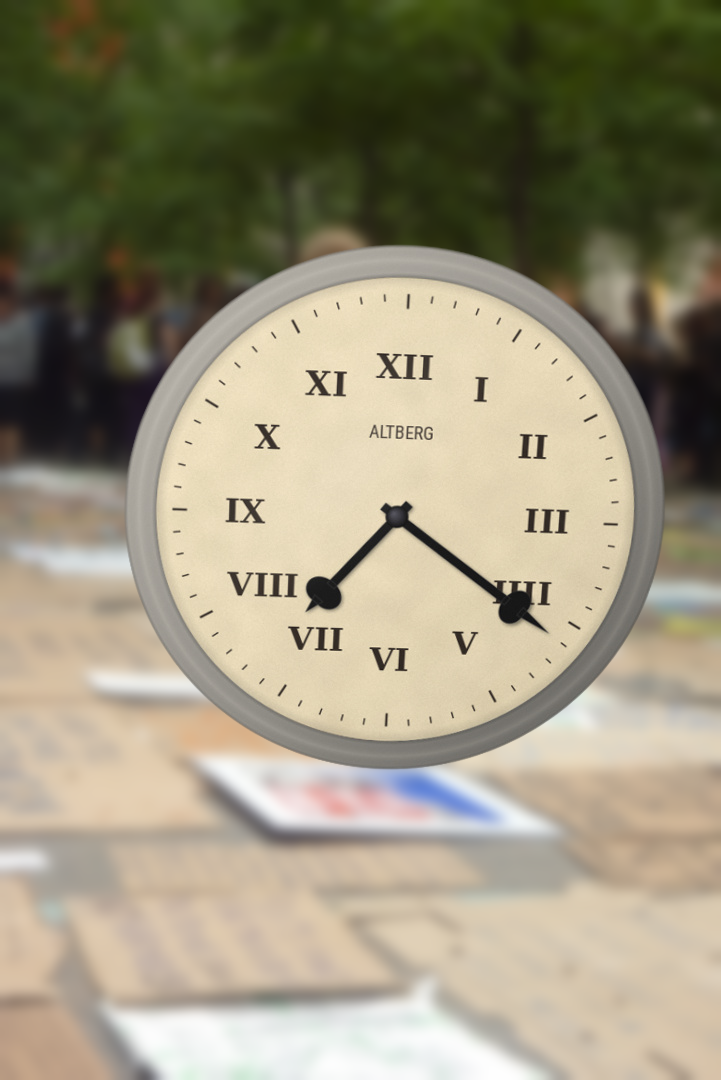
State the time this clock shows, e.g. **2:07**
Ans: **7:21**
